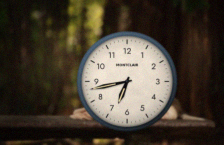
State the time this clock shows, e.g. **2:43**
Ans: **6:43**
